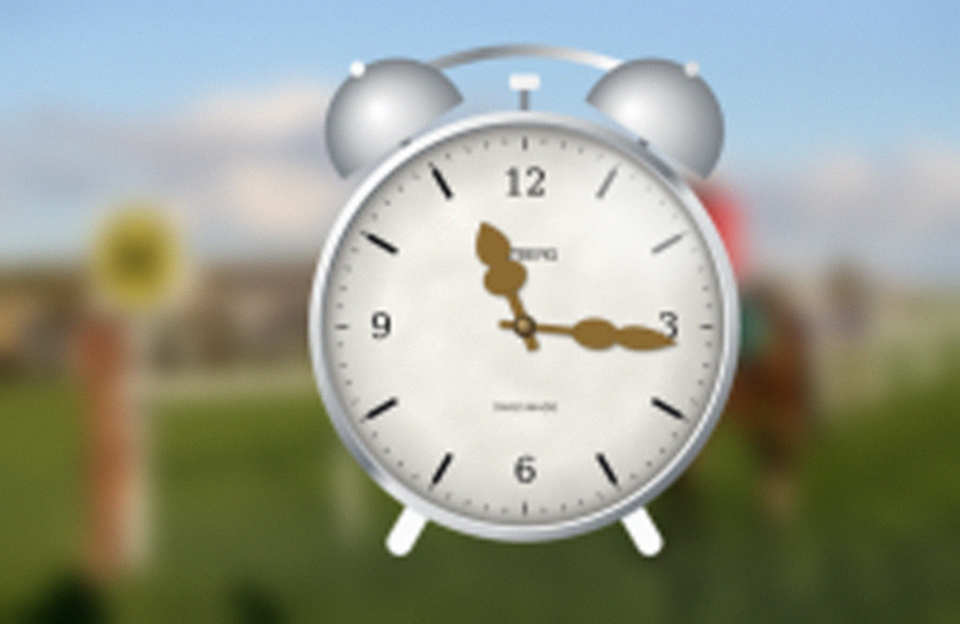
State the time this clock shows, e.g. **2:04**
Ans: **11:16**
